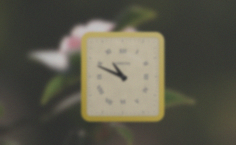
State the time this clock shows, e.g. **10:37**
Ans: **10:49**
